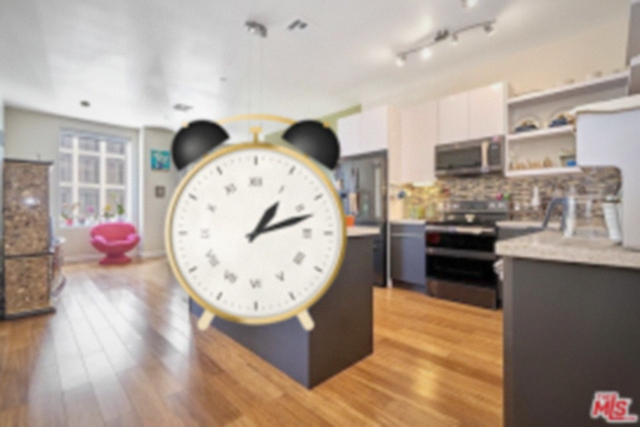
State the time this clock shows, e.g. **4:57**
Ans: **1:12**
